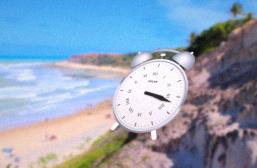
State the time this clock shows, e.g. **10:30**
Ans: **3:17**
